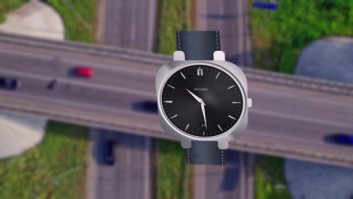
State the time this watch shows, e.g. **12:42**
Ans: **10:29**
